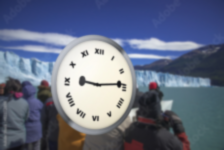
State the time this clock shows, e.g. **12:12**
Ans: **9:14**
